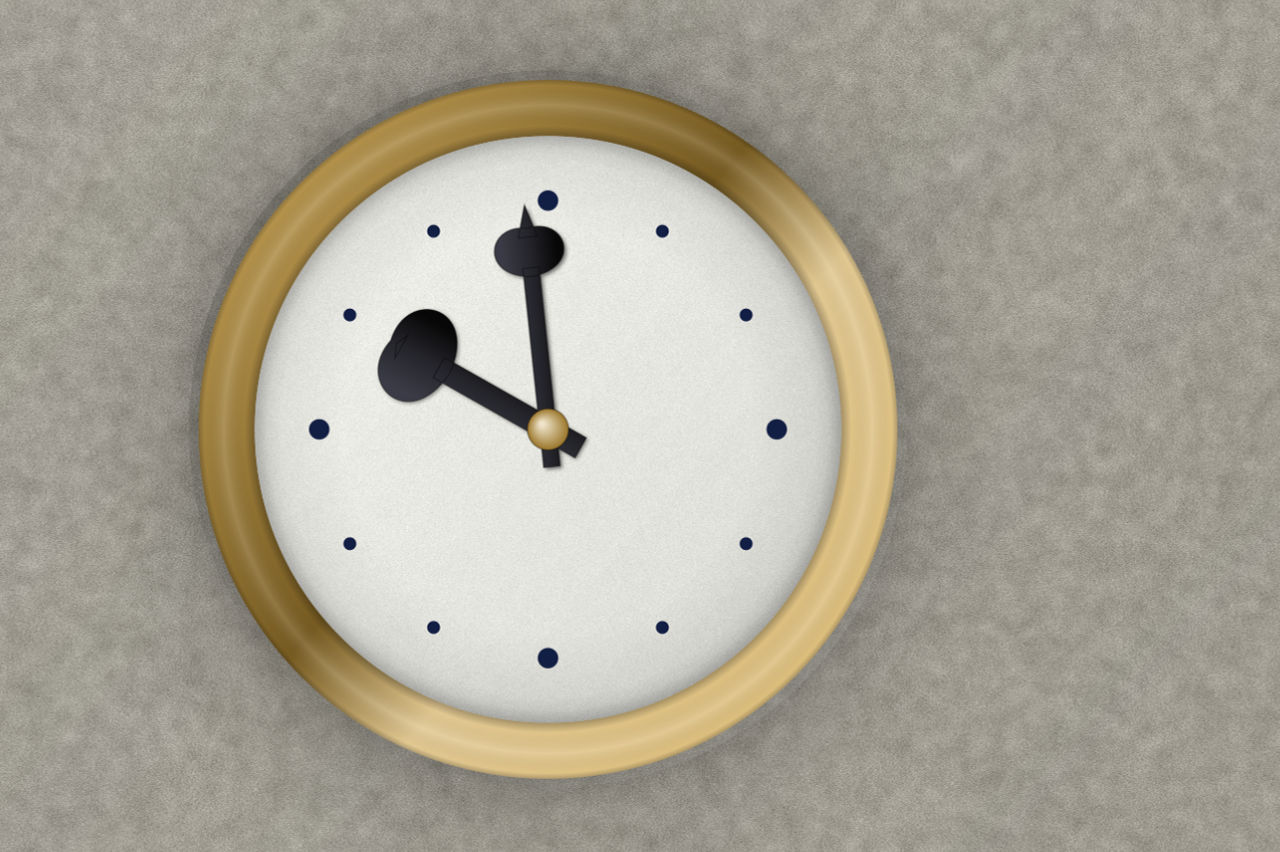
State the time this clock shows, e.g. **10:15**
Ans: **9:59**
